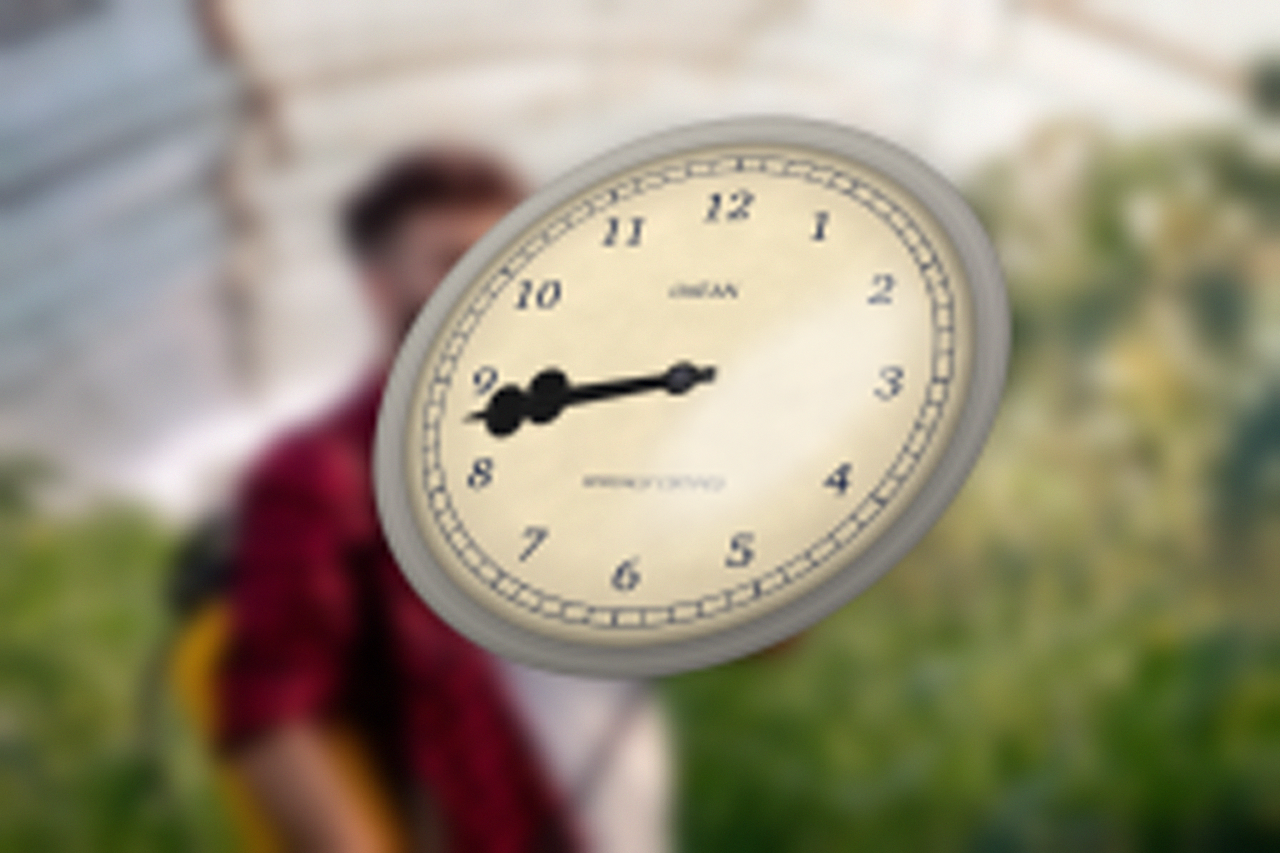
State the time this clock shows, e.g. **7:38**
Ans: **8:43**
